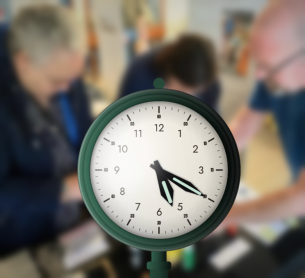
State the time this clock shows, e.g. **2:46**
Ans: **5:20**
